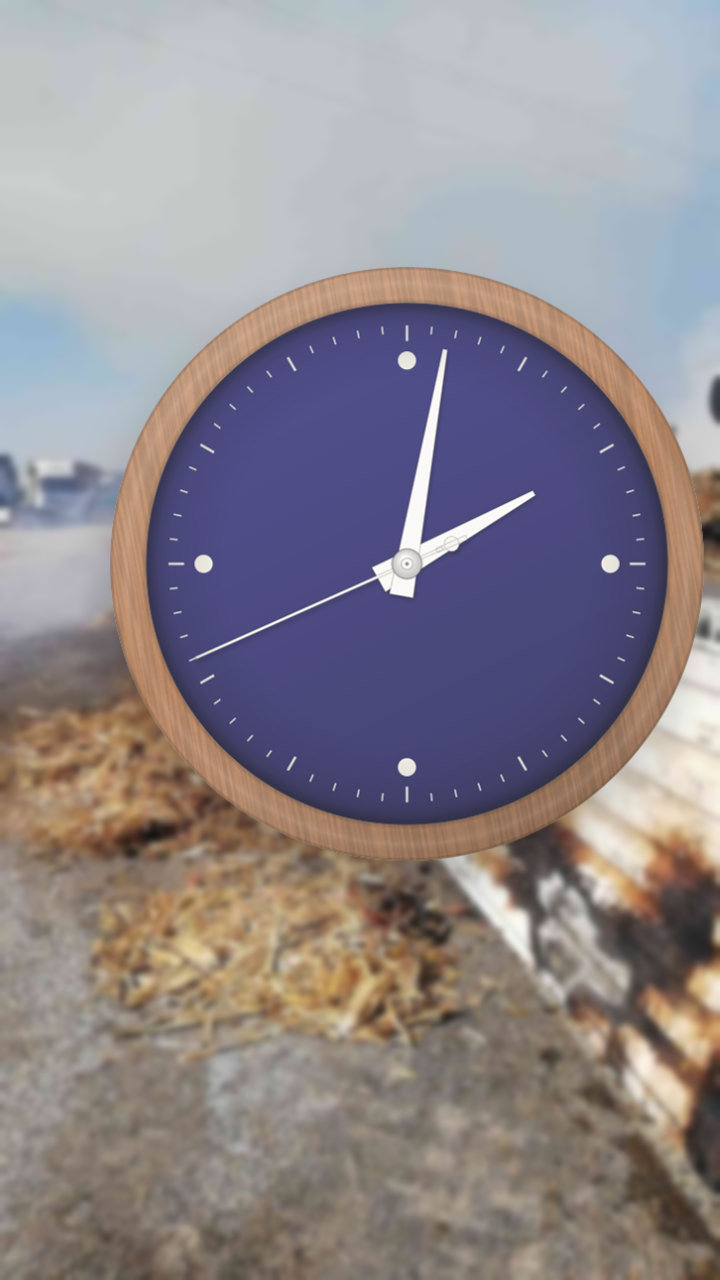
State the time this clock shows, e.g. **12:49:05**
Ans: **2:01:41**
